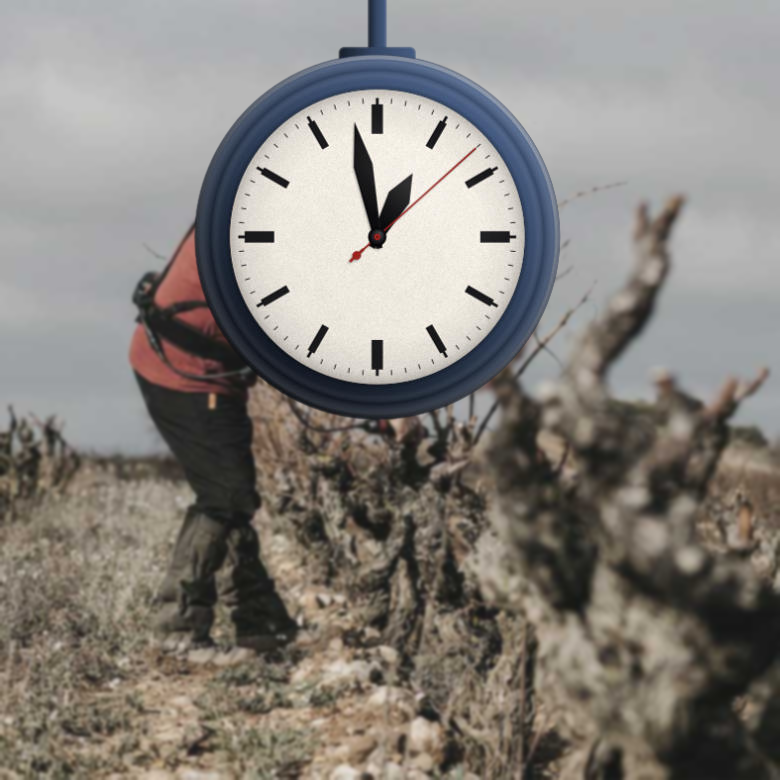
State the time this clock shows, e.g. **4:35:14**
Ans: **12:58:08**
